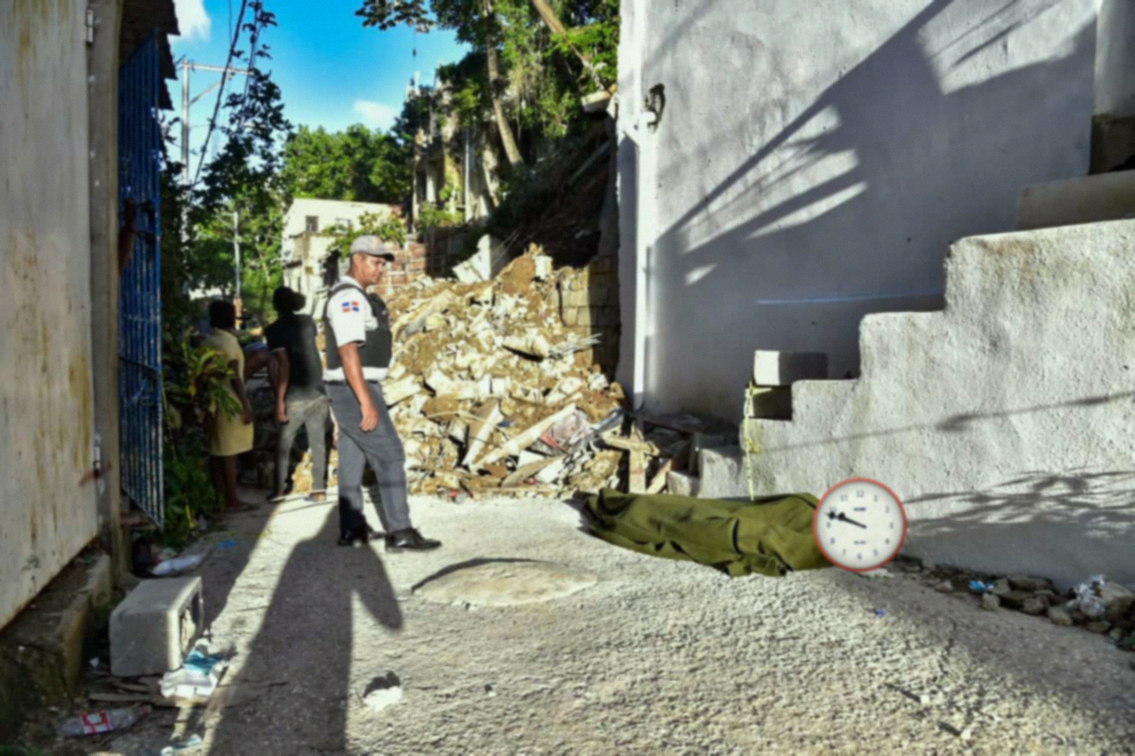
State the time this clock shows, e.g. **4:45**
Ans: **9:48**
